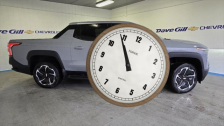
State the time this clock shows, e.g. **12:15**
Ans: **10:54**
